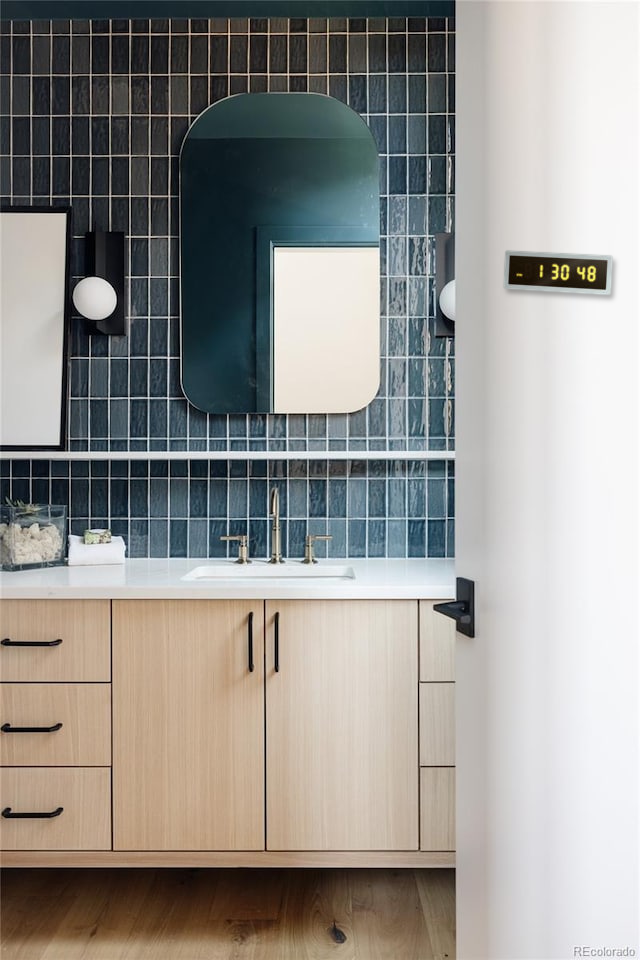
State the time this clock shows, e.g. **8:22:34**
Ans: **1:30:48**
